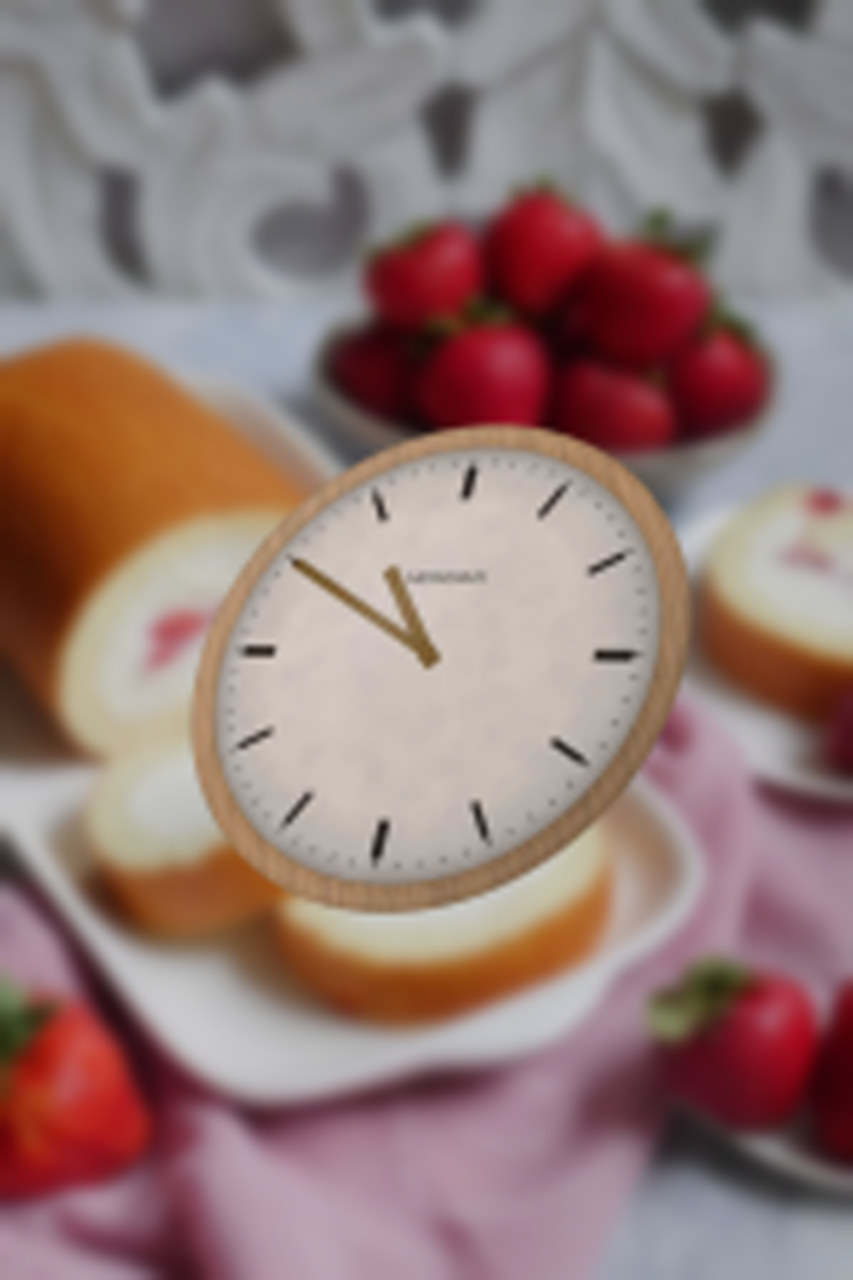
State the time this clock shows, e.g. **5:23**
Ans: **10:50**
